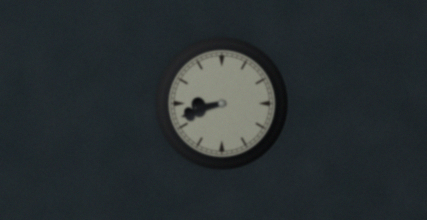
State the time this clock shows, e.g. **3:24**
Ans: **8:42**
